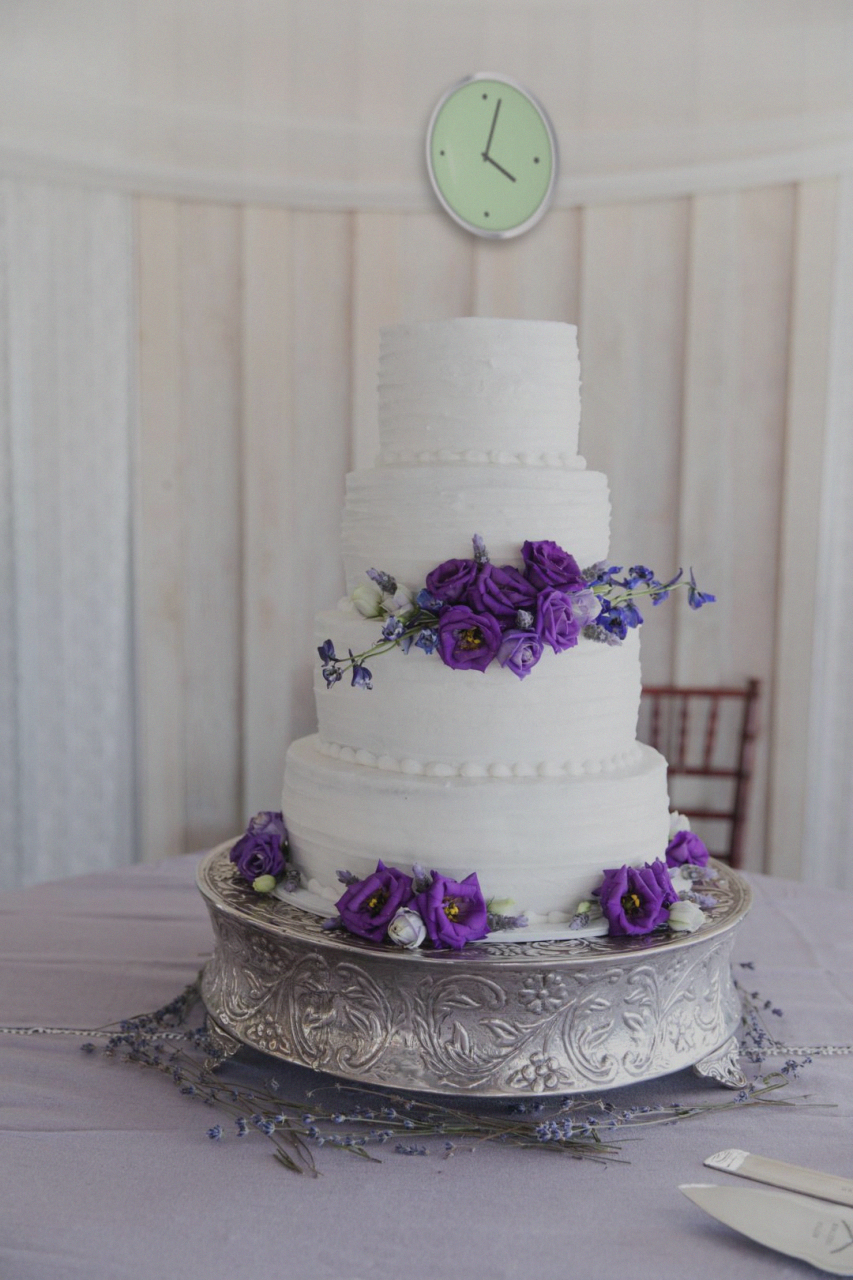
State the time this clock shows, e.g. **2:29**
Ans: **4:03**
